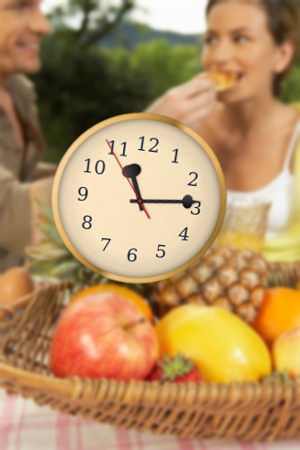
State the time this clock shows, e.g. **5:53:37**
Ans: **11:13:54**
